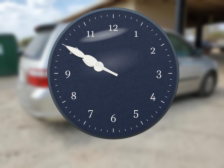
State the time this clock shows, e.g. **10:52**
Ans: **9:50**
